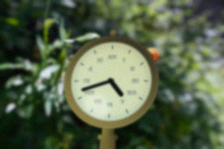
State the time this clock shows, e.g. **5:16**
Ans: **4:42**
